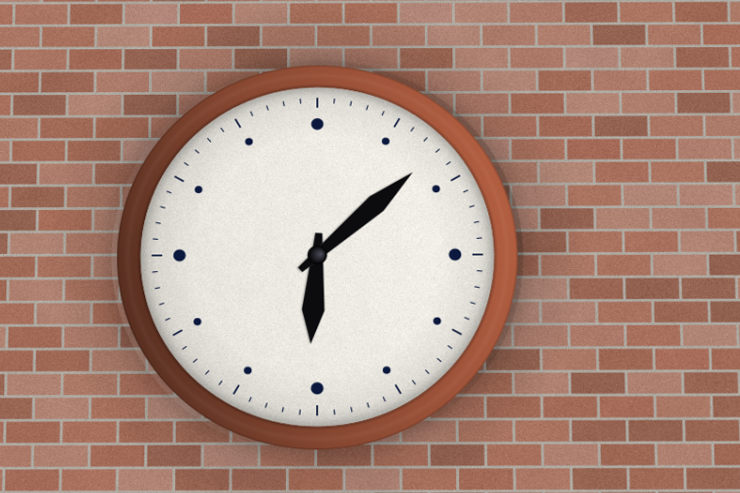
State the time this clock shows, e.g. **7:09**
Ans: **6:08**
